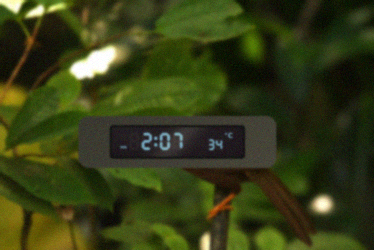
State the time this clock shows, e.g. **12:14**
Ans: **2:07**
